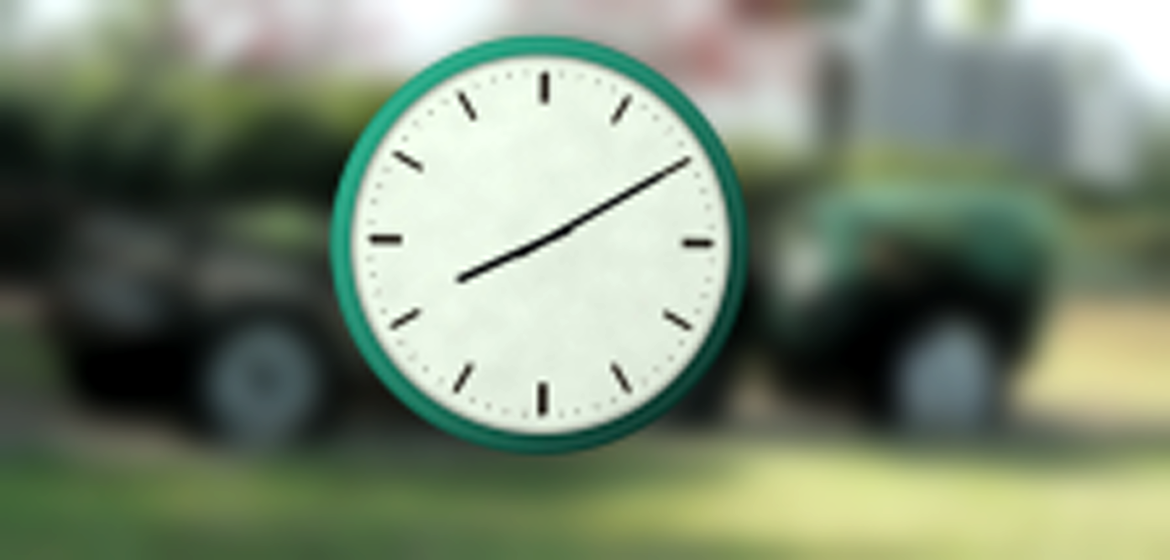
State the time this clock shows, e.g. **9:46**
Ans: **8:10**
